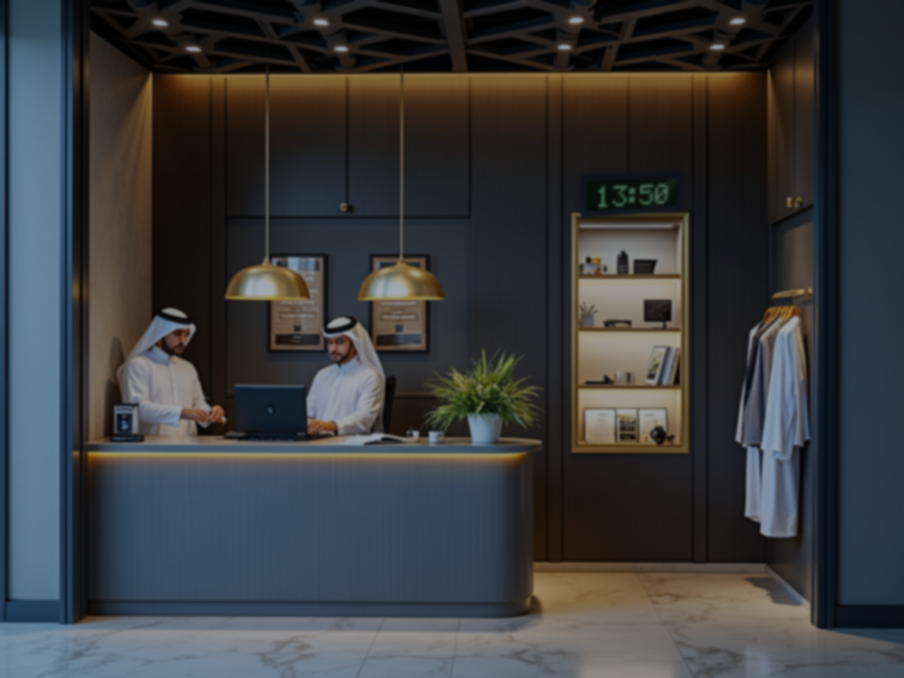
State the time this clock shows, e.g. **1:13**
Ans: **13:50**
